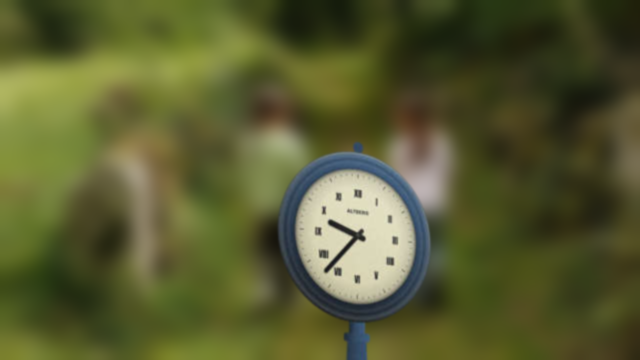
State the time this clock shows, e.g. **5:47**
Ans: **9:37**
